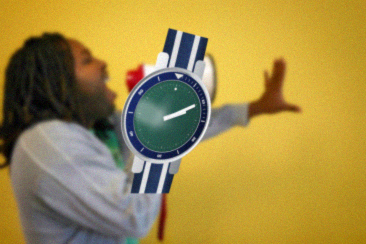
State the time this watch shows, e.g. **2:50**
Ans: **2:10**
